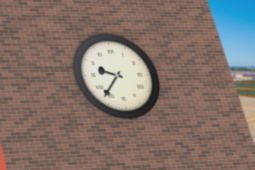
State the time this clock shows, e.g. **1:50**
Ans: **9:37**
